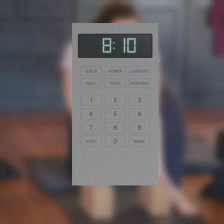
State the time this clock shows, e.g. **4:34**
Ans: **8:10**
